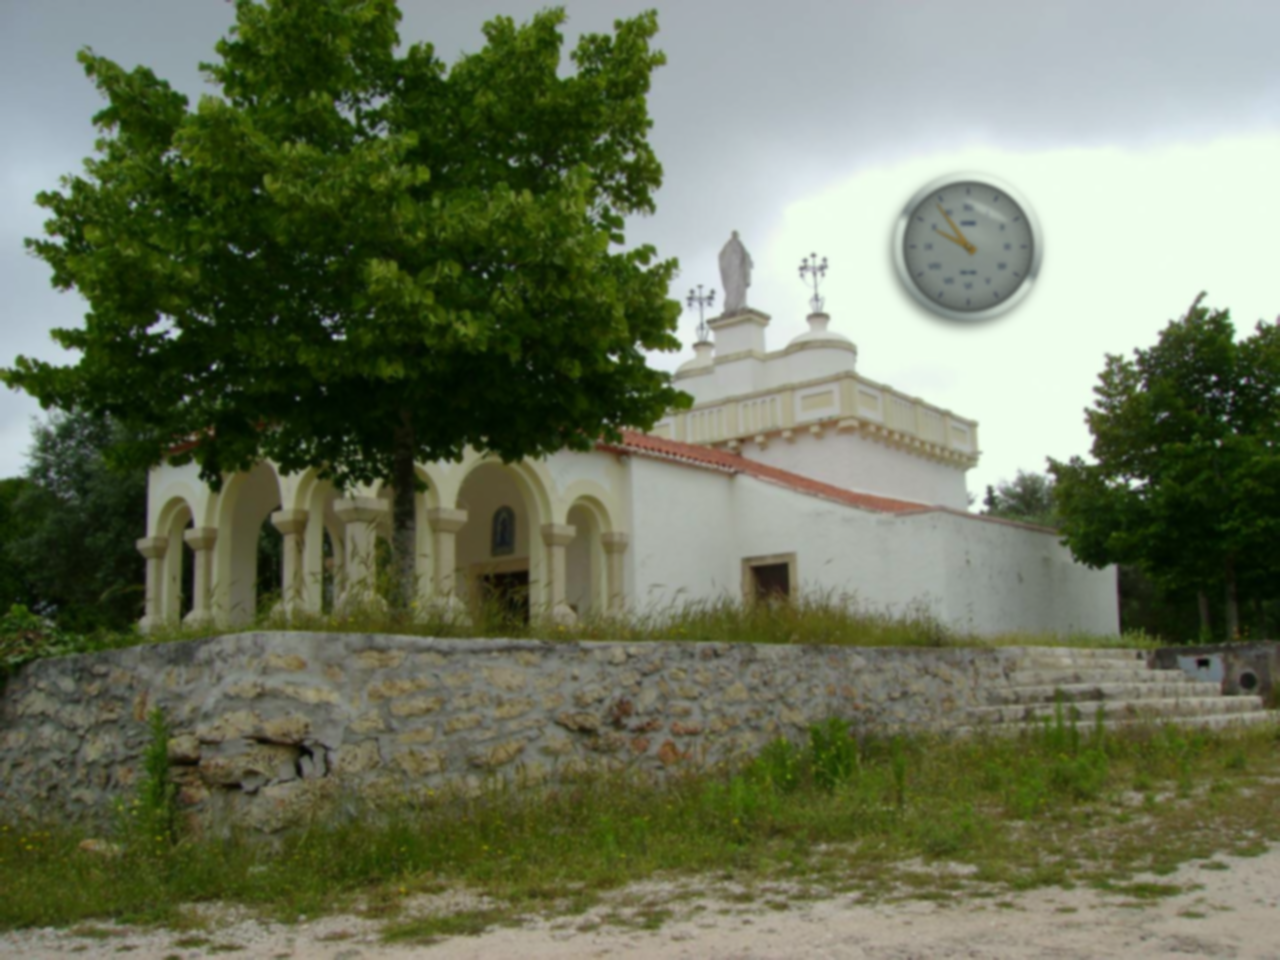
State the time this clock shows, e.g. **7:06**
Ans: **9:54**
